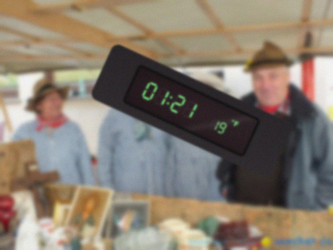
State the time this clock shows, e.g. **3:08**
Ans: **1:21**
